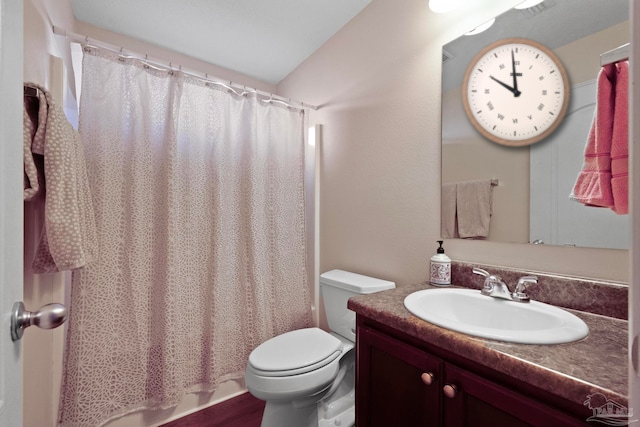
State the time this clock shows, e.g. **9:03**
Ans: **9:59**
